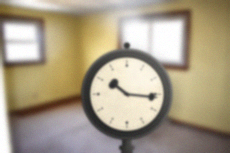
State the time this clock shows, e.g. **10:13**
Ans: **10:16**
